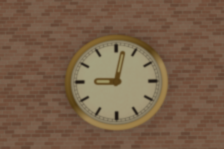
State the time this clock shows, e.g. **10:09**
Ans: **9:02**
